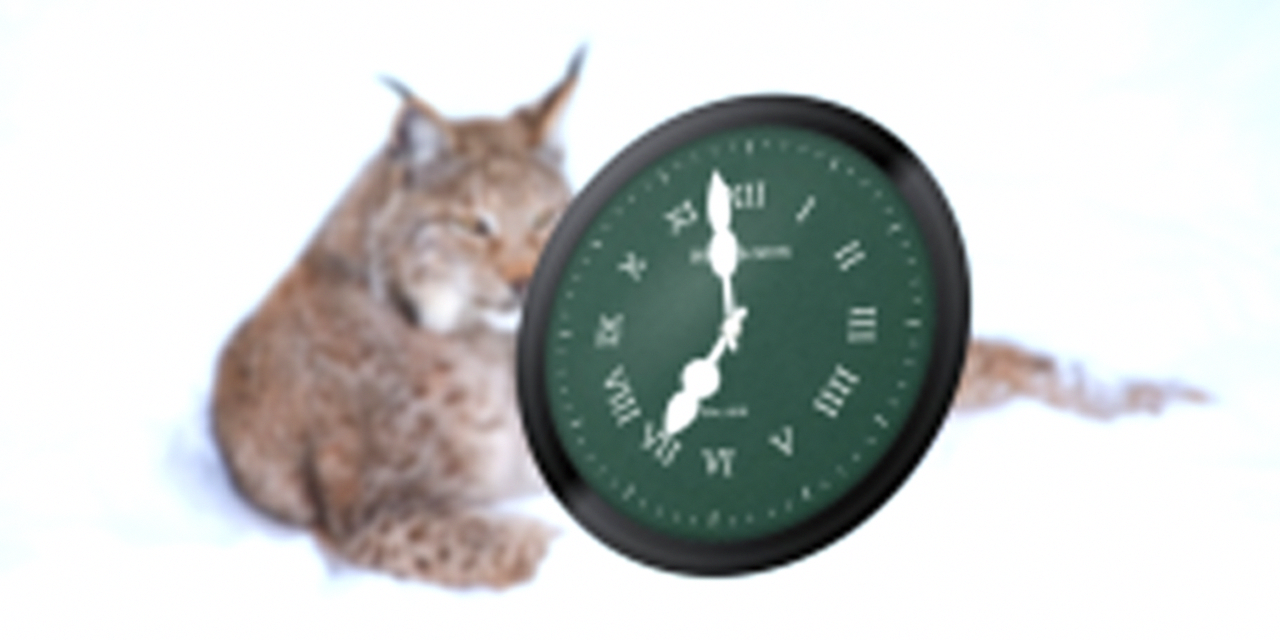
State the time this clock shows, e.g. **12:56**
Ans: **6:58**
